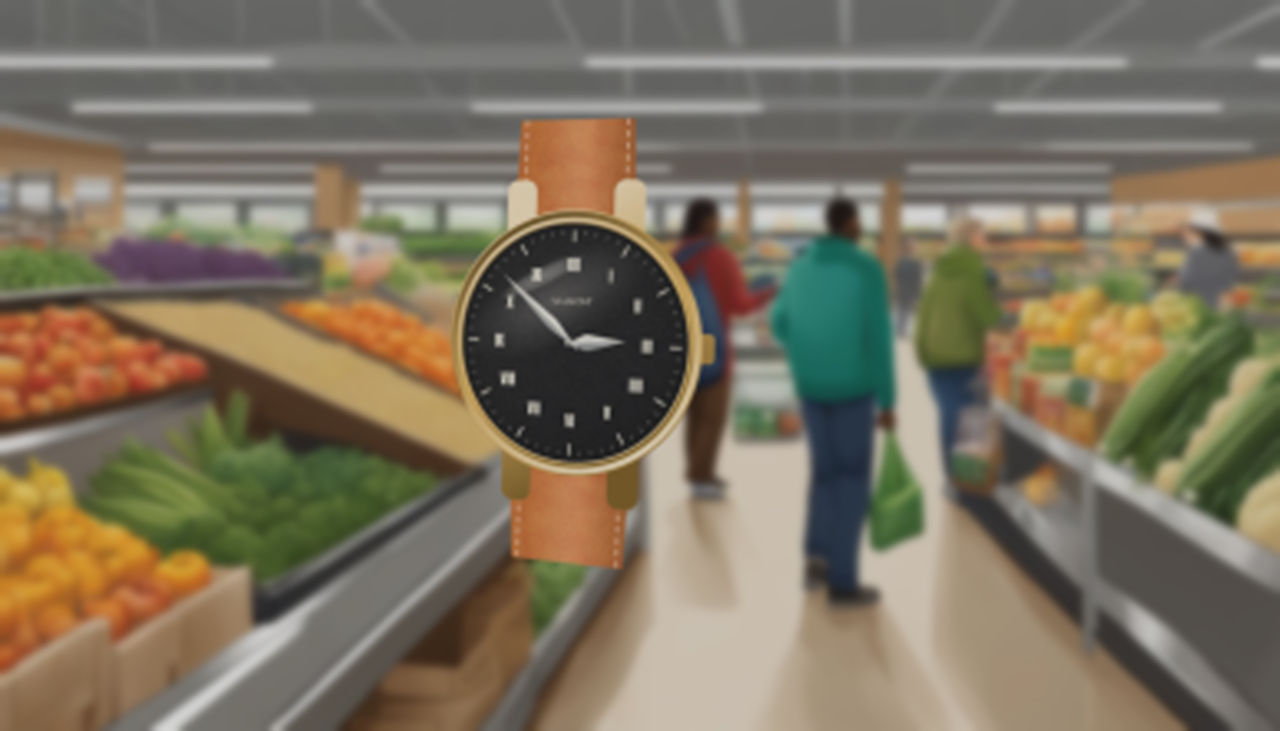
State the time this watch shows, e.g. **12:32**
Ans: **2:52**
